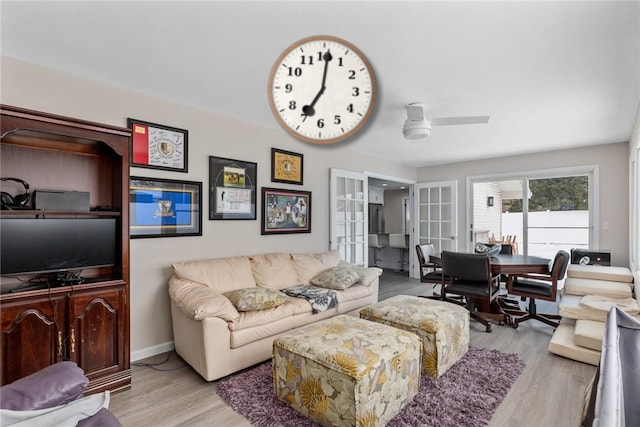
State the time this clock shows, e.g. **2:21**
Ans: **7:01**
